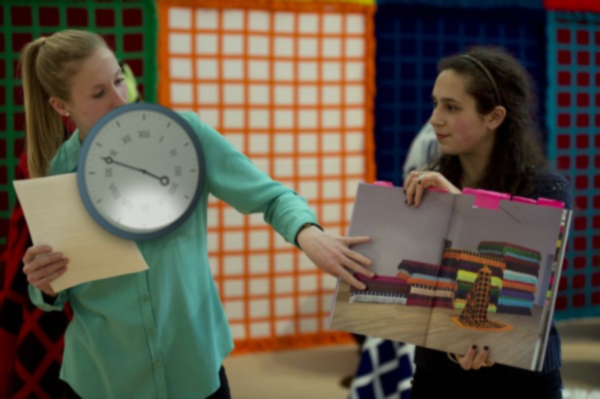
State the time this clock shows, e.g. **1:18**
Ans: **3:48**
